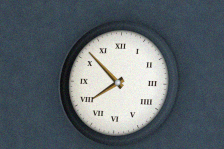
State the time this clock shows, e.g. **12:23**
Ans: **7:52**
